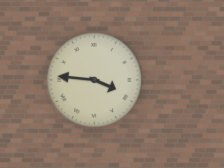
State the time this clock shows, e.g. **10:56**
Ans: **3:46**
